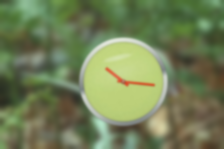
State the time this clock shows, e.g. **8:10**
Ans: **10:16**
